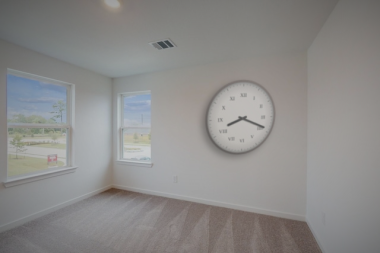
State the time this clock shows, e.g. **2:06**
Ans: **8:19**
